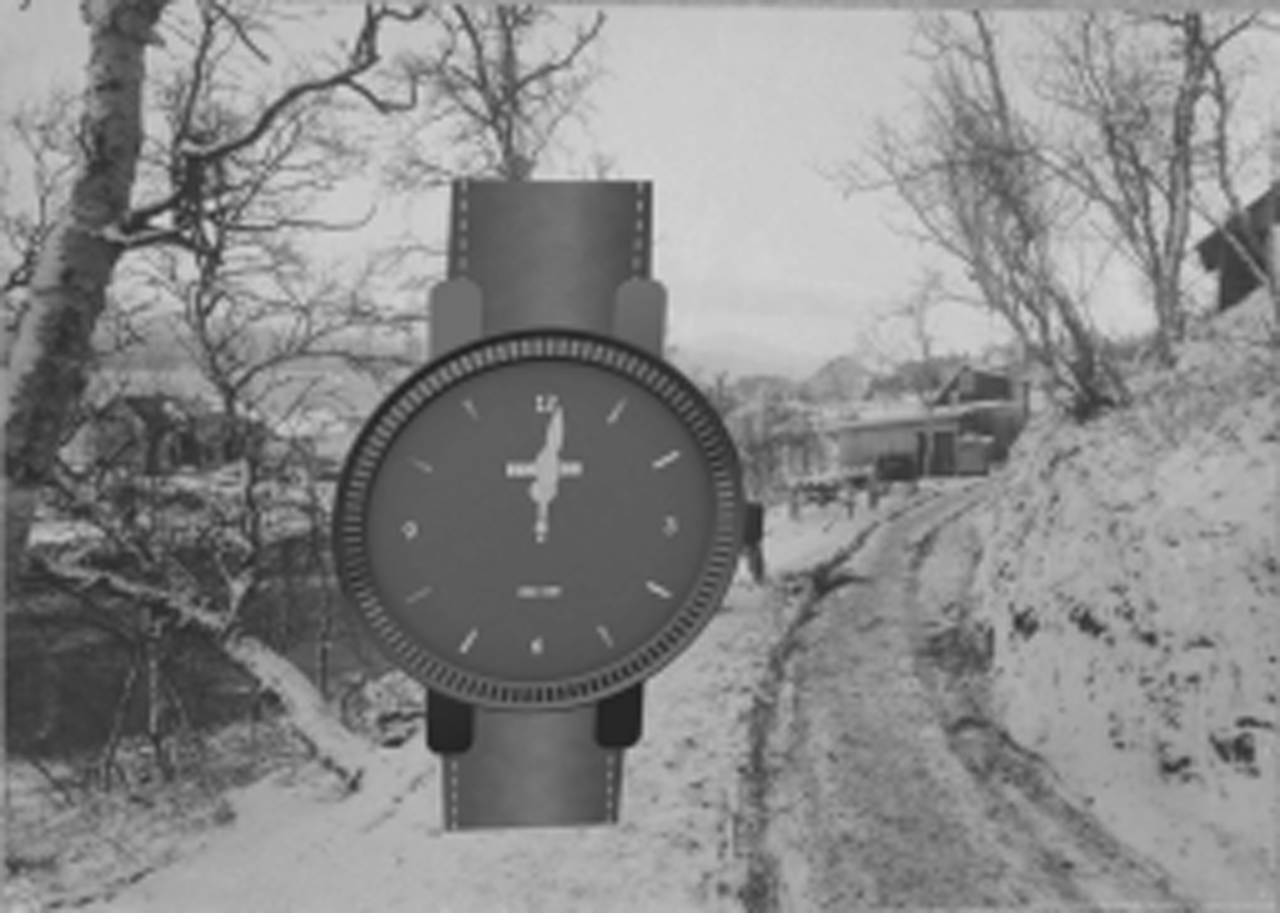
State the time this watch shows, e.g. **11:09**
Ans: **12:01**
